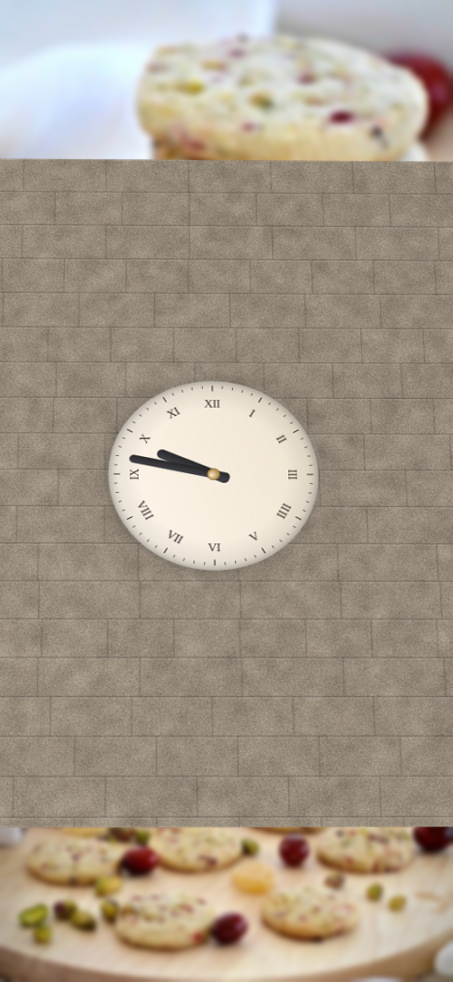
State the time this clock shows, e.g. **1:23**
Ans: **9:47**
